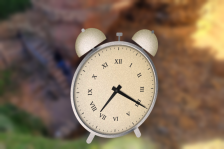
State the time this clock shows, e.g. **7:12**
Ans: **7:20**
